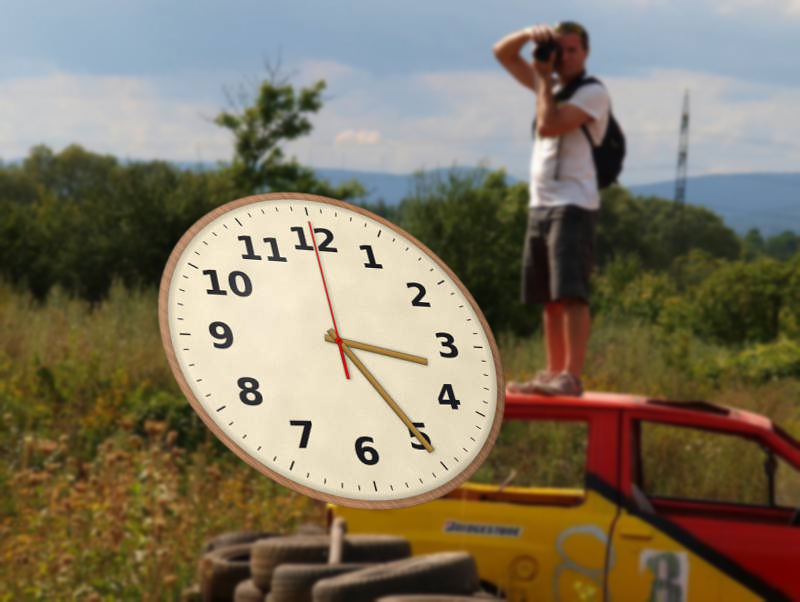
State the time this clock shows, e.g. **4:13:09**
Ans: **3:25:00**
